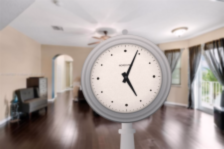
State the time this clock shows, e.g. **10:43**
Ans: **5:04**
